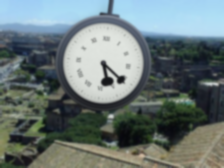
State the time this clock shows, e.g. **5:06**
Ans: **5:21**
